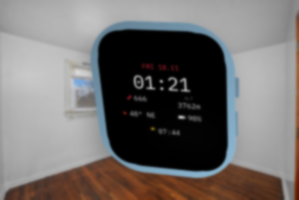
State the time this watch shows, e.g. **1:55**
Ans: **1:21**
